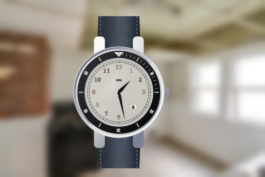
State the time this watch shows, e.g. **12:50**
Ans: **1:28**
